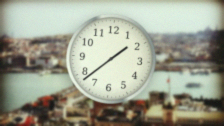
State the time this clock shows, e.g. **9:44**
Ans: **1:38**
